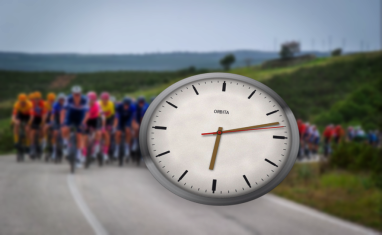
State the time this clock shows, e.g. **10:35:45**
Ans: **6:12:13**
